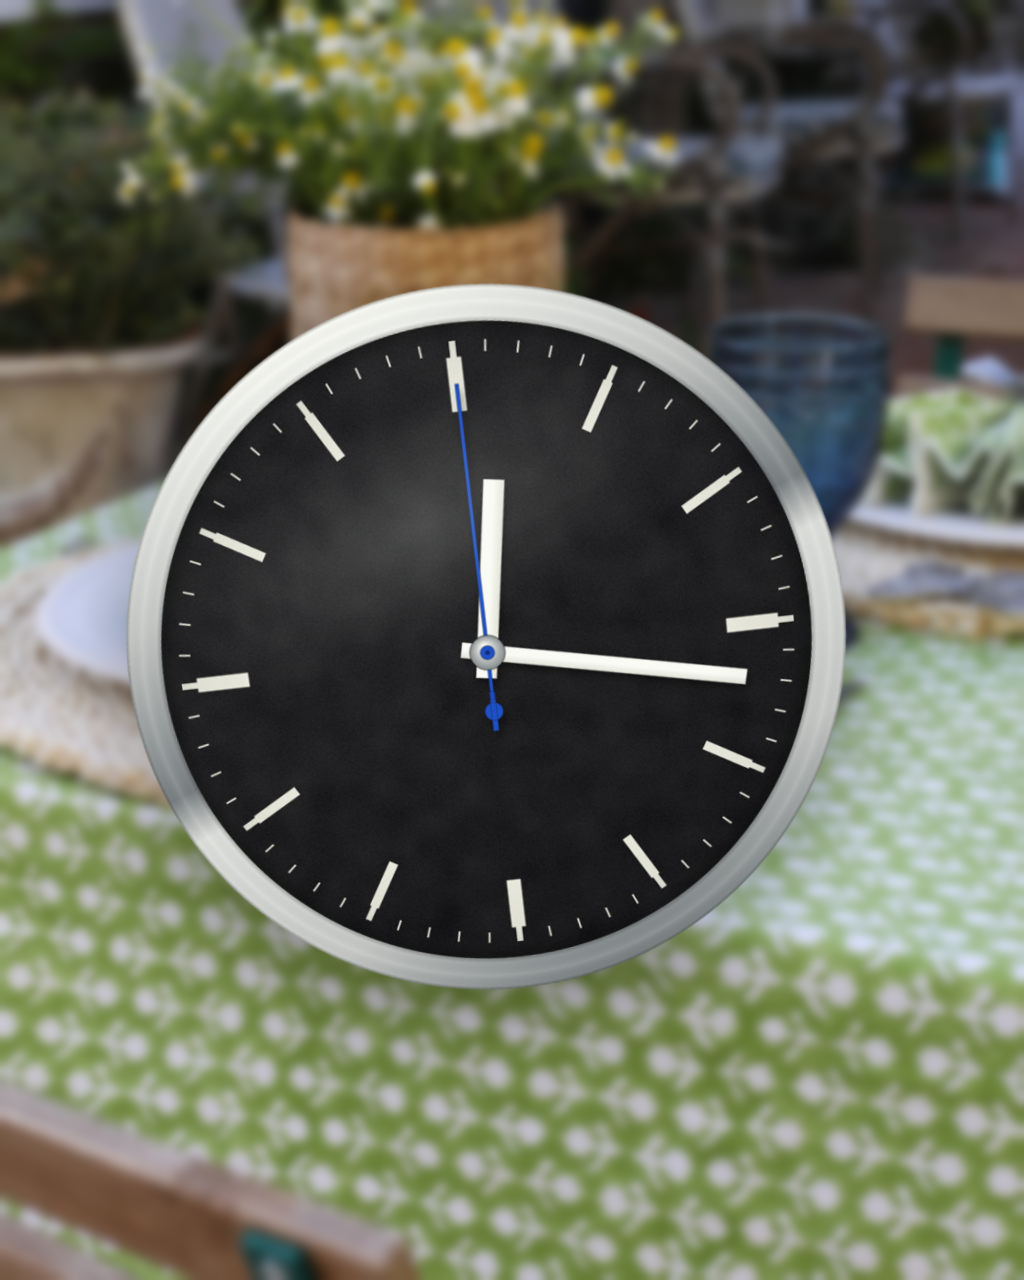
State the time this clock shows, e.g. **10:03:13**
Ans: **12:17:00**
